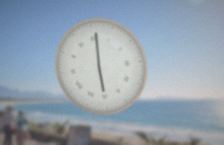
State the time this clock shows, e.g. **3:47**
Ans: **6:01**
